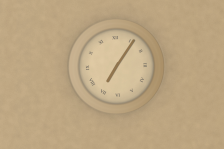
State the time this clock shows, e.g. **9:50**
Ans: **7:06**
